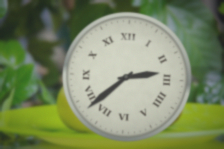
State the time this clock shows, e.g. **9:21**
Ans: **2:38**
